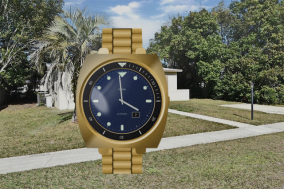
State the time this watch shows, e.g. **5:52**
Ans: **3:59**
